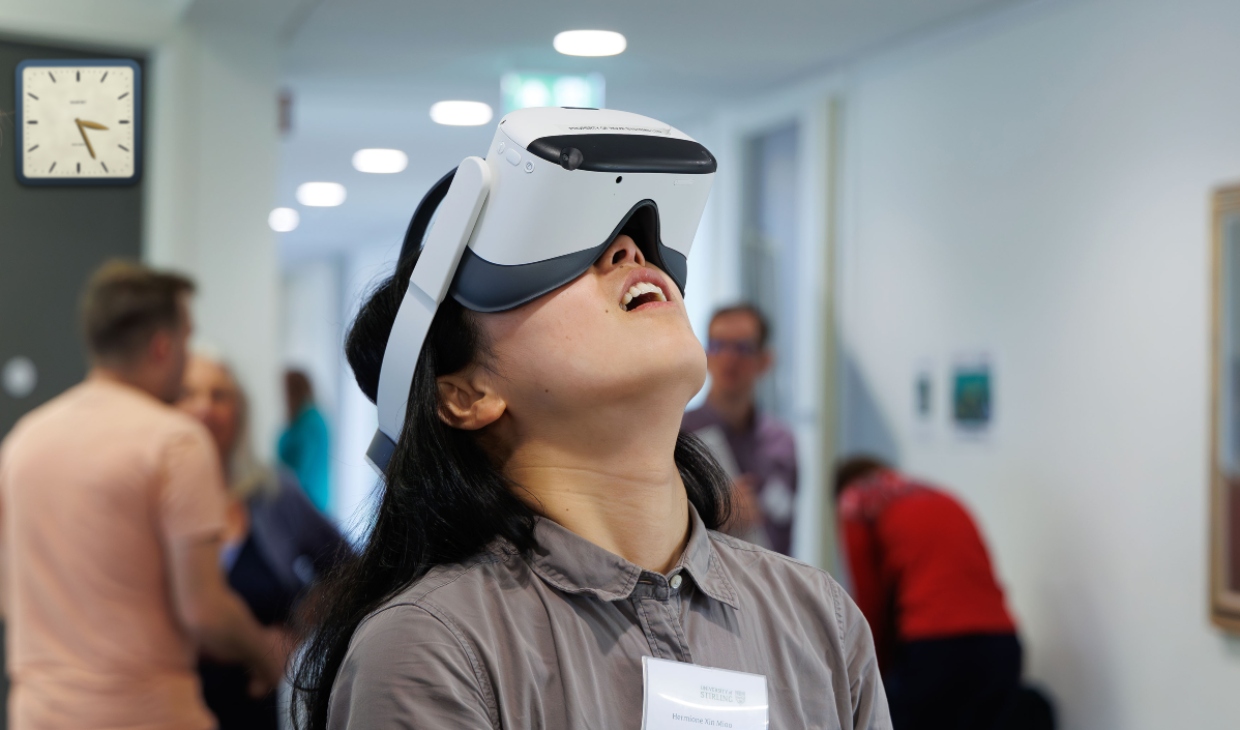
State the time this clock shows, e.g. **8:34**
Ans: **3:26**
